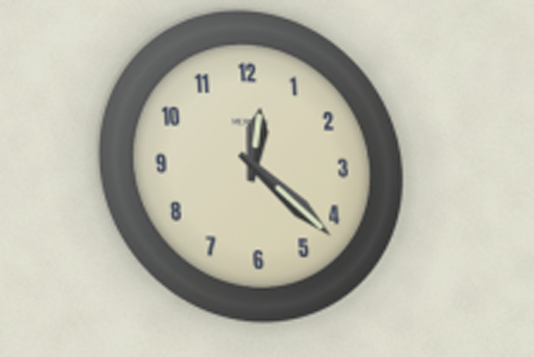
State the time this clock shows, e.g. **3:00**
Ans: **12:22**
